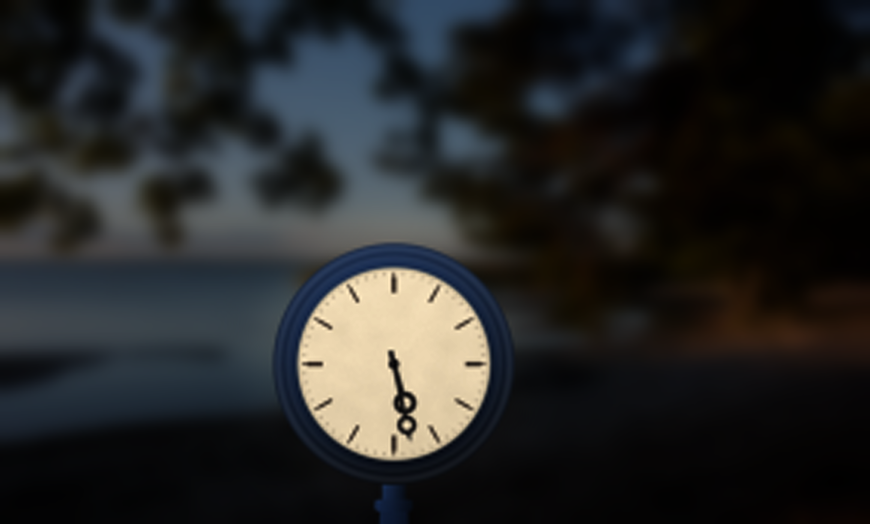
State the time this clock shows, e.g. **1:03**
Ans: **5:28**
